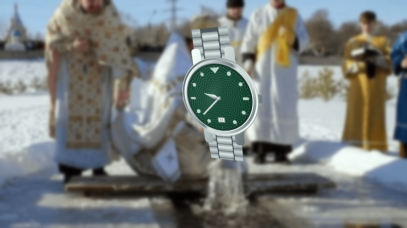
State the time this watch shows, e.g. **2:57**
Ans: **9:38**
